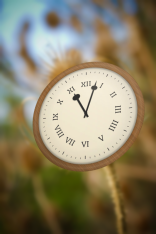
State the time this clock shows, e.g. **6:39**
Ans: **11:03**
